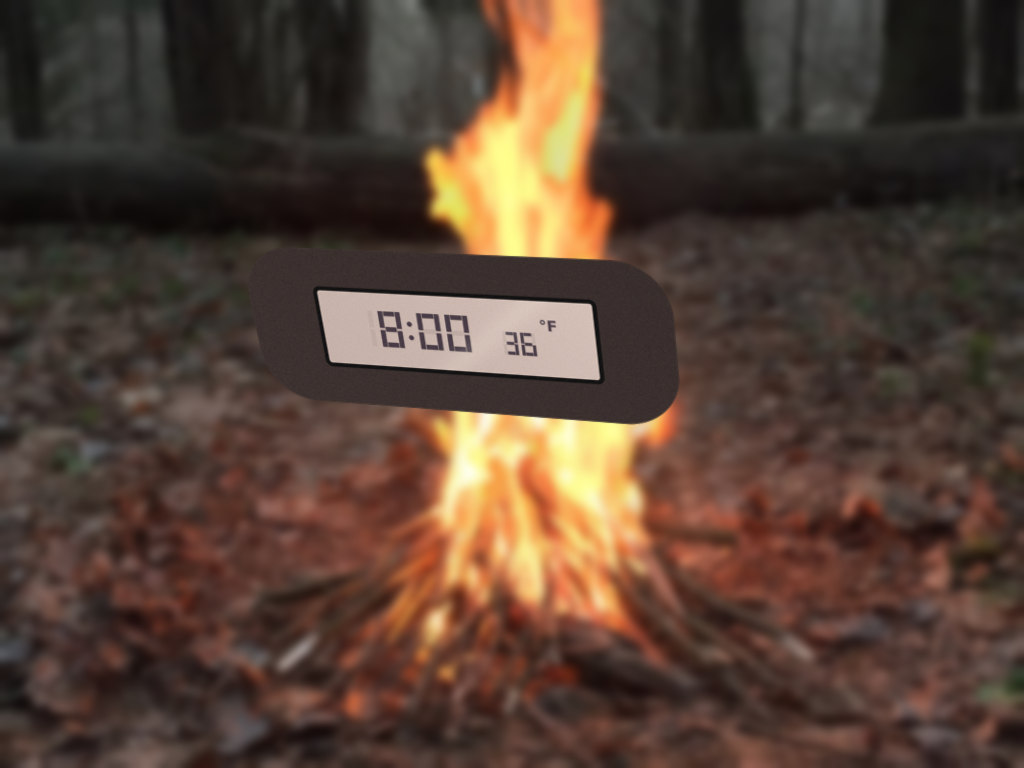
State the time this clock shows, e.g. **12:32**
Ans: **8:00**
